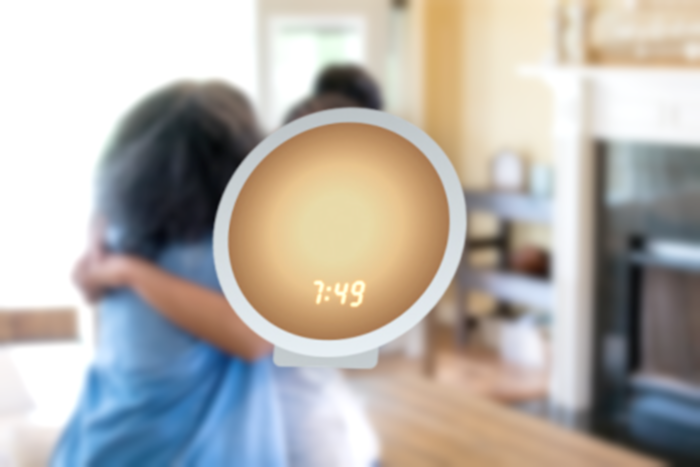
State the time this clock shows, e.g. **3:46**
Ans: **7:49**
